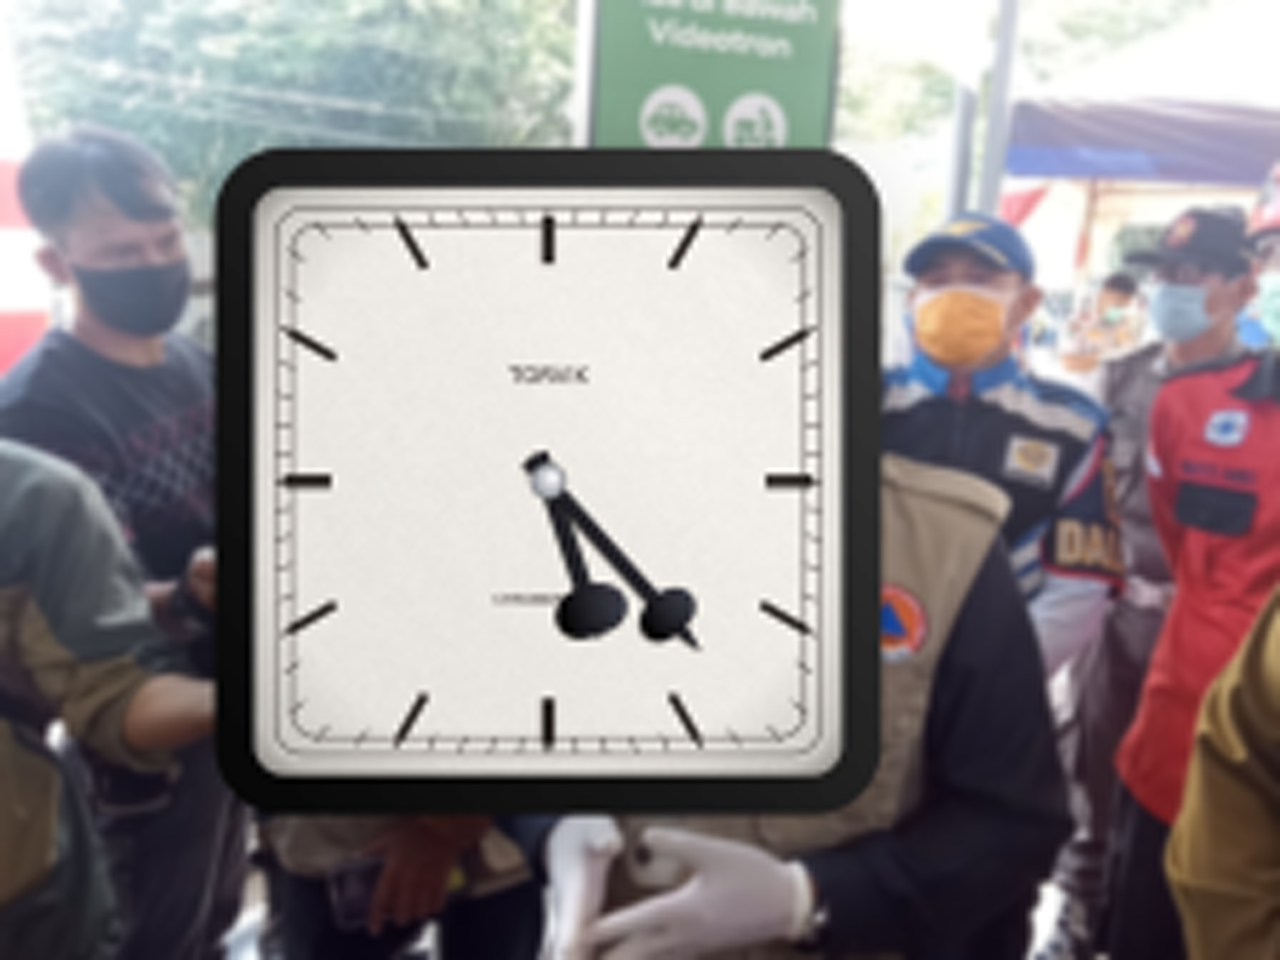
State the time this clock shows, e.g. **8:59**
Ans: **5:23**
